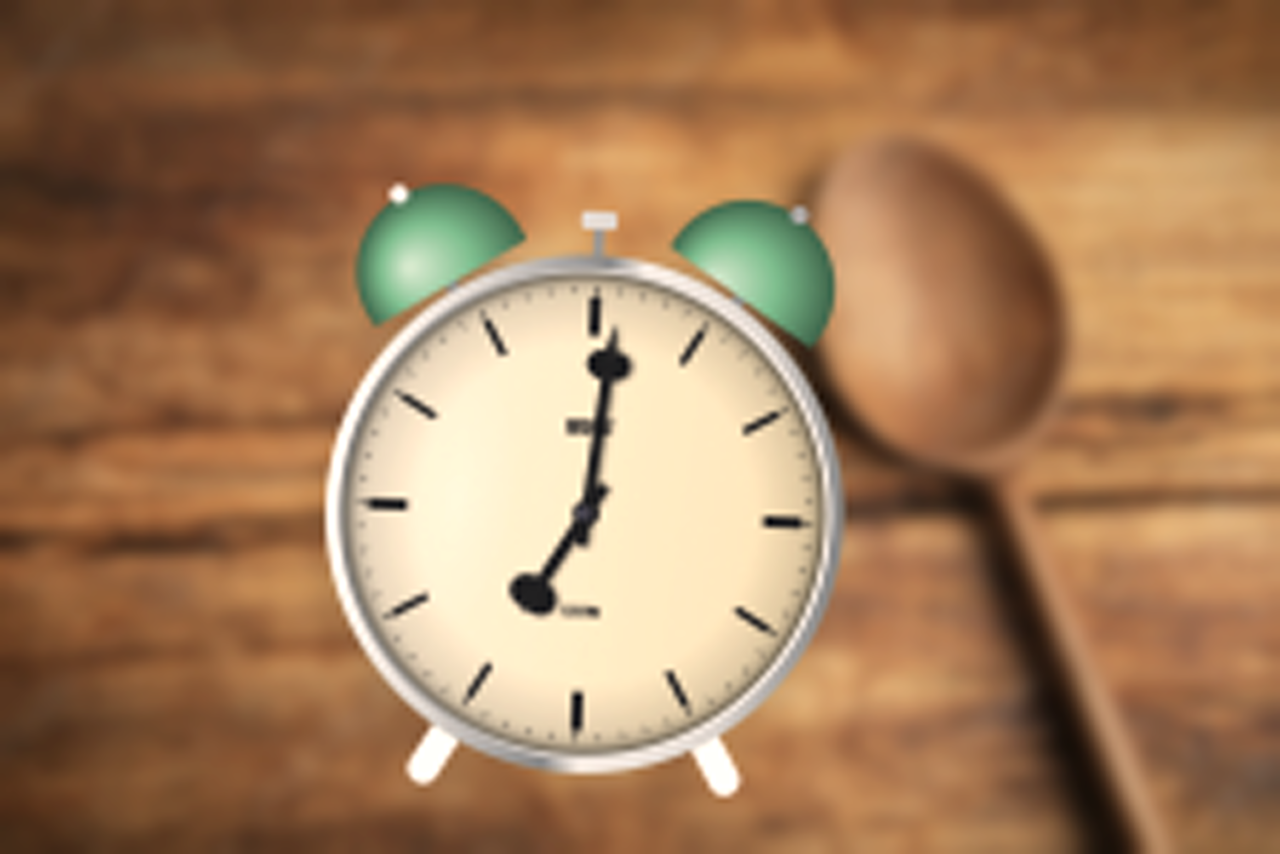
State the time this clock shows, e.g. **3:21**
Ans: **7:01**
